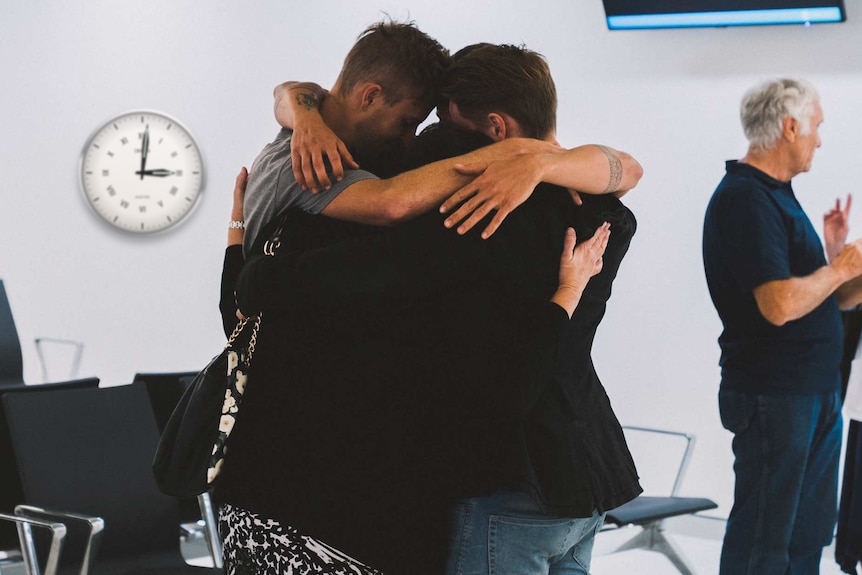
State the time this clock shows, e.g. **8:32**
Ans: **3:01**
